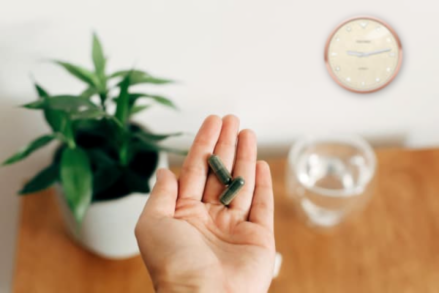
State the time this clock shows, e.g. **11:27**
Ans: **9:13**
